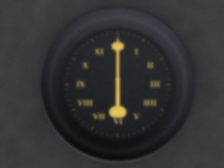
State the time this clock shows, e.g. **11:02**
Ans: **6:00**
